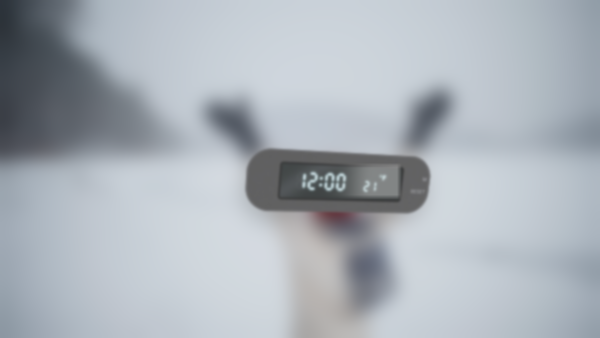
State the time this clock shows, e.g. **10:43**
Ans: **12:00**
